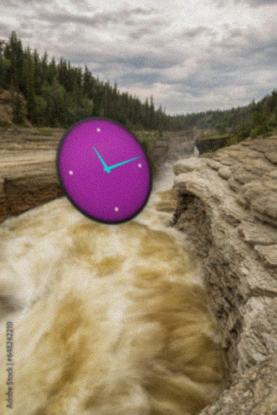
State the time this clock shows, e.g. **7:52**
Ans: **11:13**
